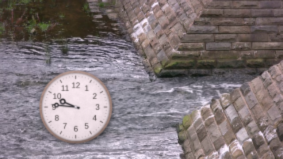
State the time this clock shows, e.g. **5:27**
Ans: **9:46**
